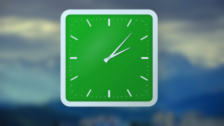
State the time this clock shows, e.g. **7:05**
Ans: **2:07**
